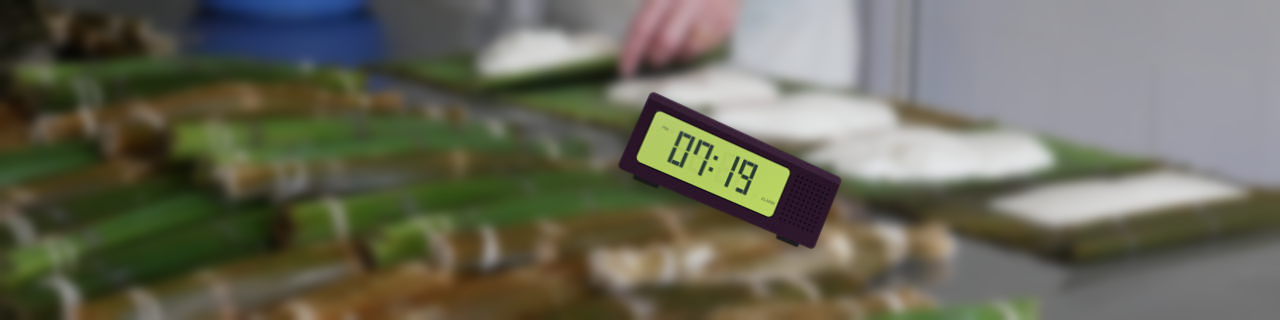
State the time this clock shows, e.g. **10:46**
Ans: **7:19**
